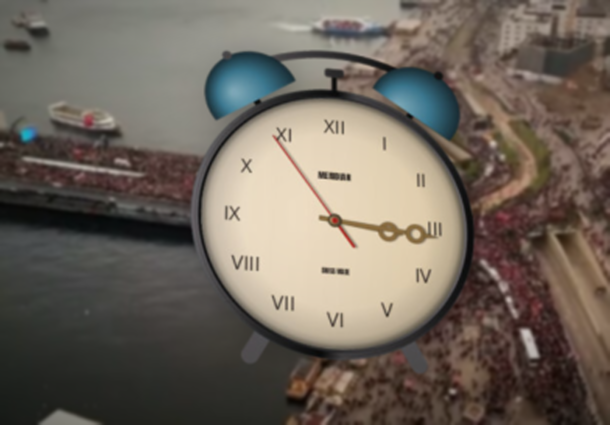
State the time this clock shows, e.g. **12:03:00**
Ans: **3:15:54**
